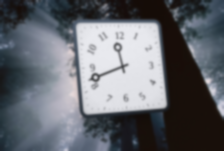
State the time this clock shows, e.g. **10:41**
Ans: **11:42**
